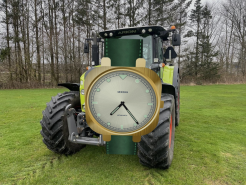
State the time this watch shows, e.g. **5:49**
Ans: **7:24**
